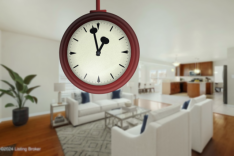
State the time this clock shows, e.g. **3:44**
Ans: **12:58**
